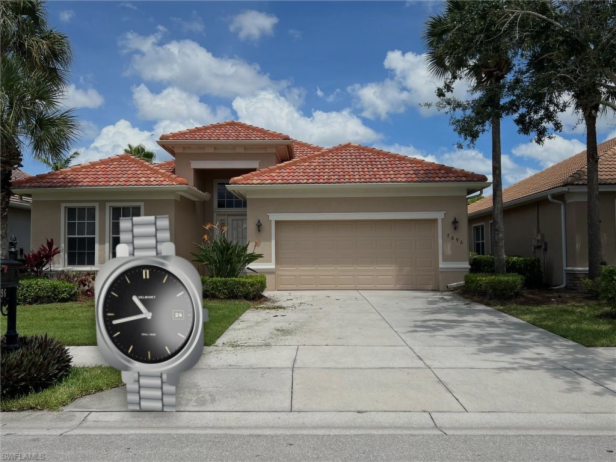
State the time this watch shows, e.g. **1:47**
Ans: **10:43**
